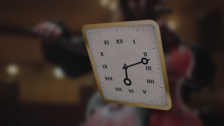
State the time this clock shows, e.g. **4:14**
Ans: **6:12**
